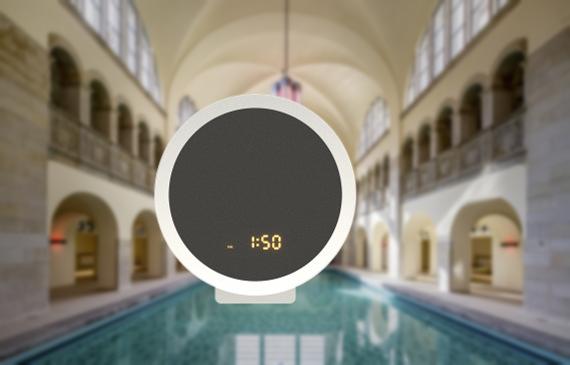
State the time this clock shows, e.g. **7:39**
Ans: **1:50**
